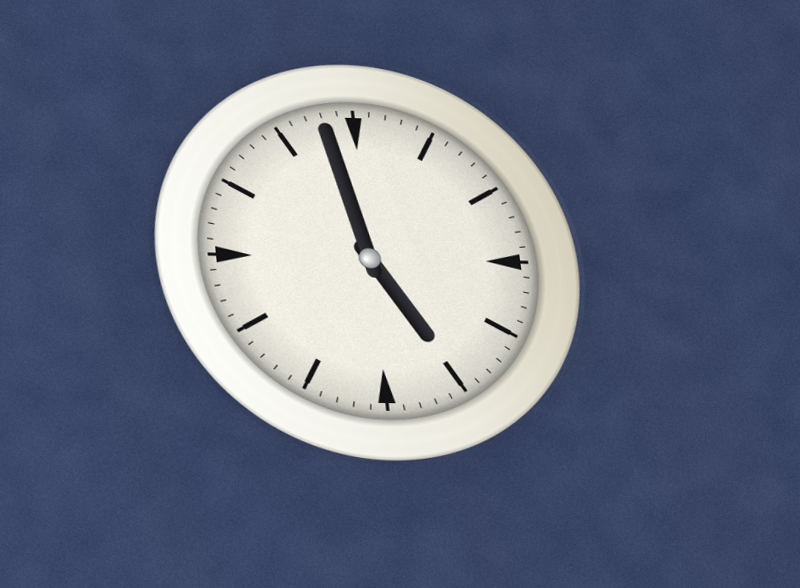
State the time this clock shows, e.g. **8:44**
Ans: **4:58**
